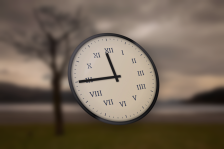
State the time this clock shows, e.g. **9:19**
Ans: **11:45**
